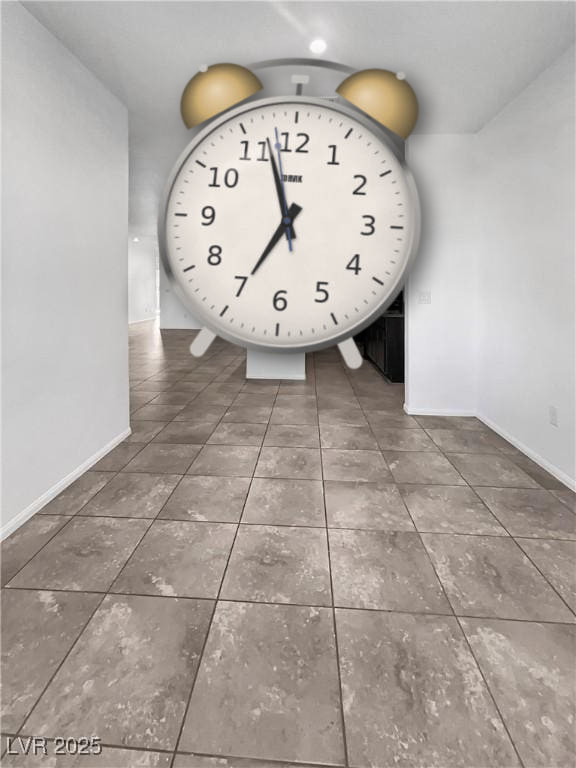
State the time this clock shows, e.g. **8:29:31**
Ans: **6:56:58**
